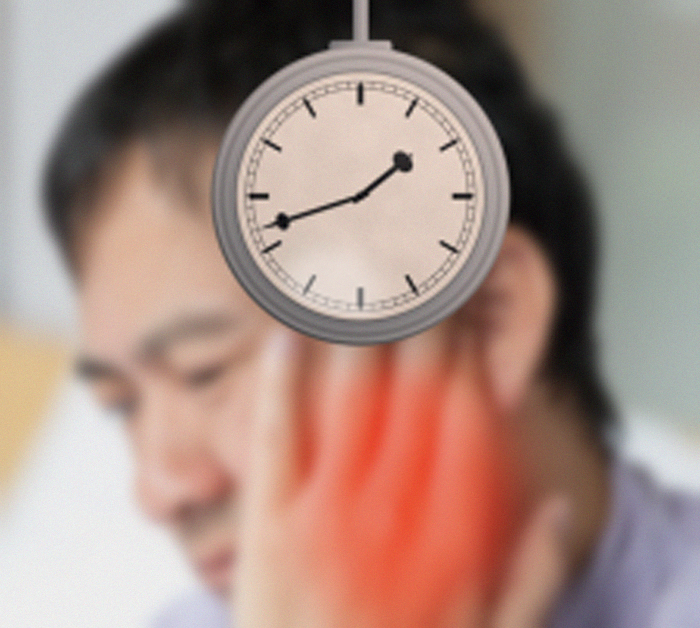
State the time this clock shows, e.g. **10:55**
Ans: **1:42**
